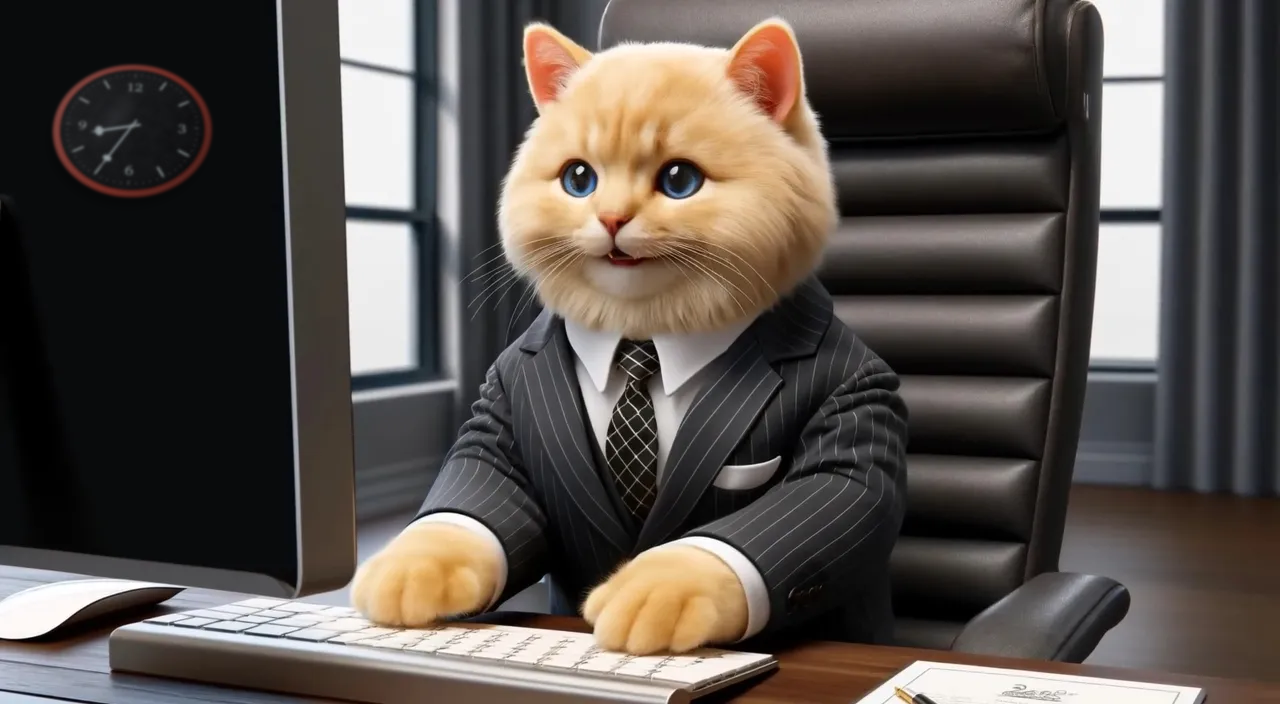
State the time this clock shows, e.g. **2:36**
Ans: **8:35**
